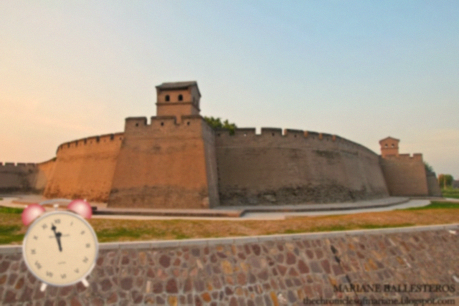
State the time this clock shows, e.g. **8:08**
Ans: **11:58**
